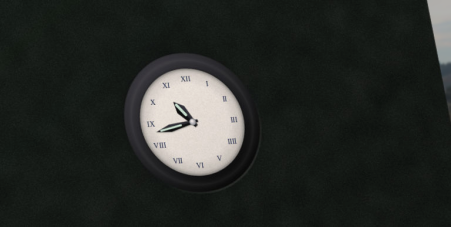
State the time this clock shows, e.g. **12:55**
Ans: **10:43**
